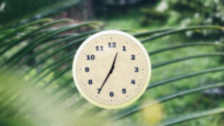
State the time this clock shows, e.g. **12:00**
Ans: **12:35**
